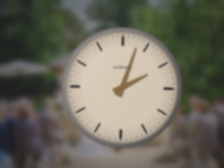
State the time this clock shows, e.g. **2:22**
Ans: **2:03**
